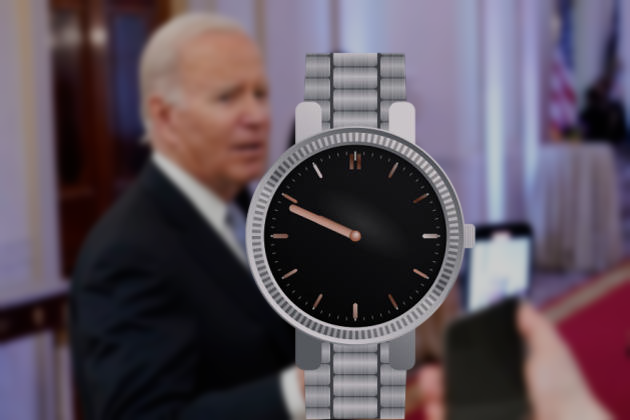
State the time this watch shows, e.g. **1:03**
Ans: **9:49**
